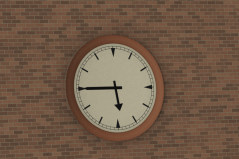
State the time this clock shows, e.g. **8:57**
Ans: **5:45**
